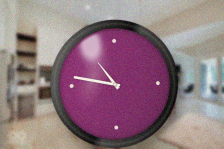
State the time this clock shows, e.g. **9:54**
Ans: **10:47**
